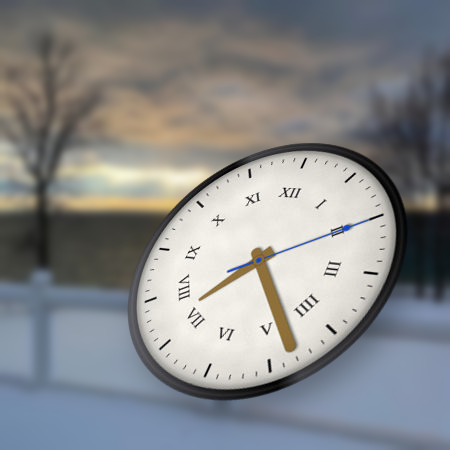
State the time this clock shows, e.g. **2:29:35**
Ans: **7:23:10**
